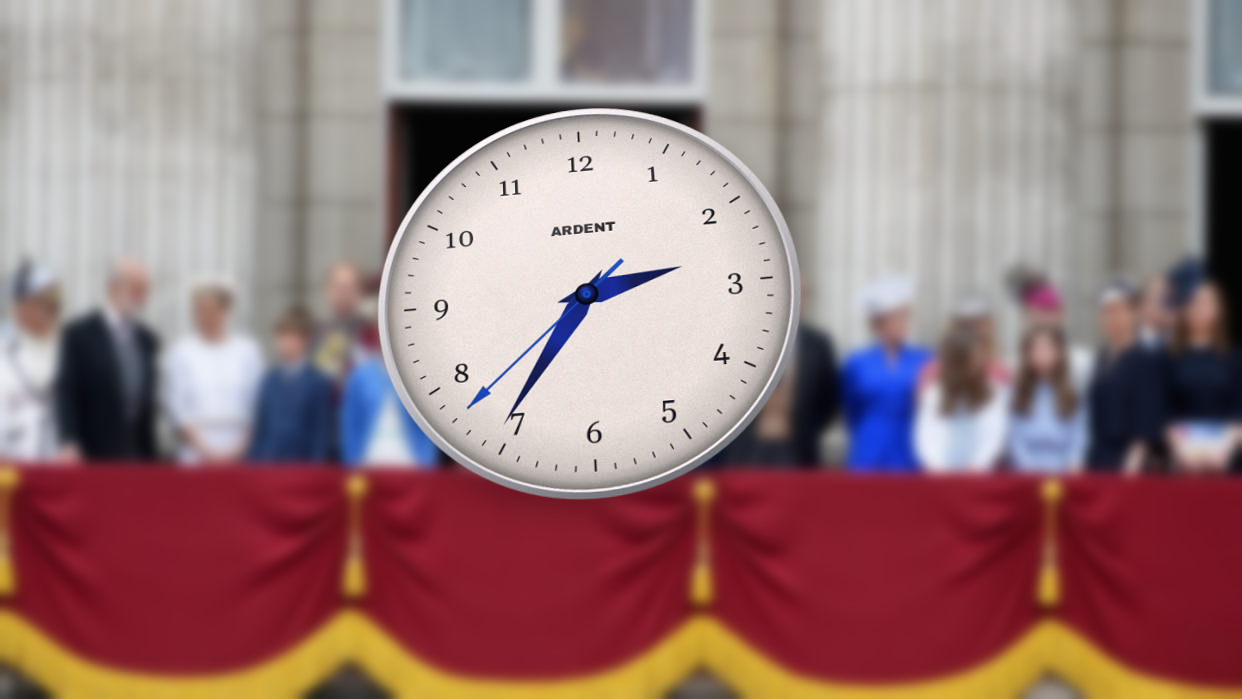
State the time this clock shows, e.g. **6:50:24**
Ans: **2:35:38**
